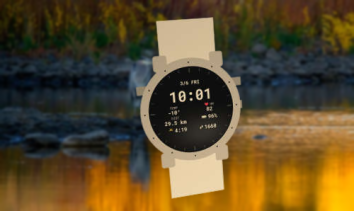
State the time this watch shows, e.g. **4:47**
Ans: **10:01**
